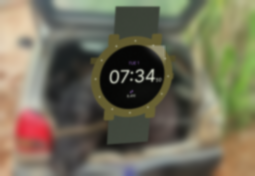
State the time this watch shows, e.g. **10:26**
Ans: **7:34**
